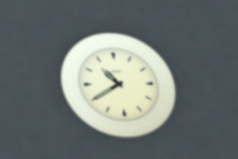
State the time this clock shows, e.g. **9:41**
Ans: **10:40**
